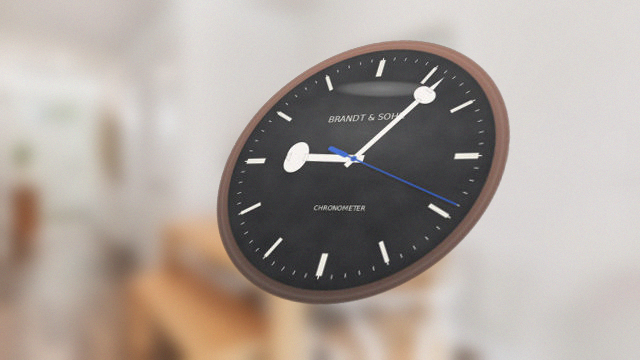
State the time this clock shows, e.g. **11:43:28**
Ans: **9:06:19**
